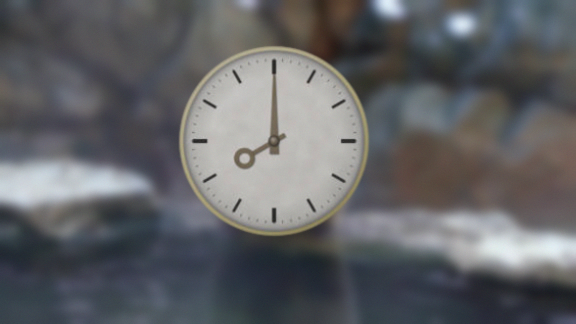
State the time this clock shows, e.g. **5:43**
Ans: **8:00**
